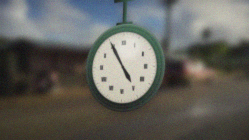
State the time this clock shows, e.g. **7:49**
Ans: **4:55**
